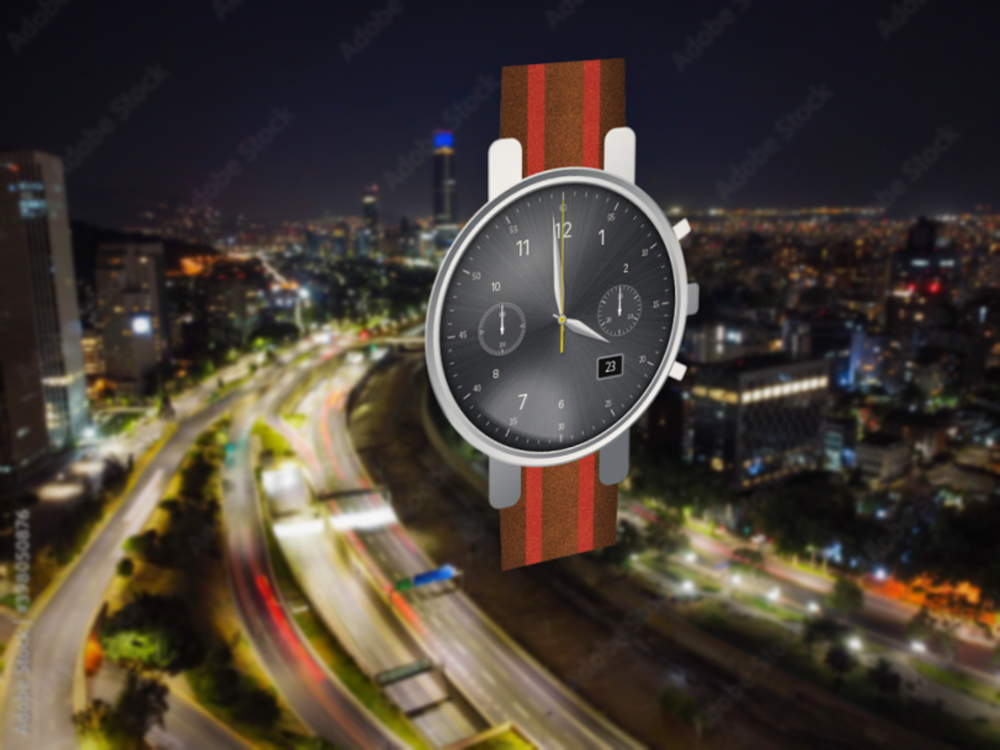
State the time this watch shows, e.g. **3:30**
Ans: **3:59**
